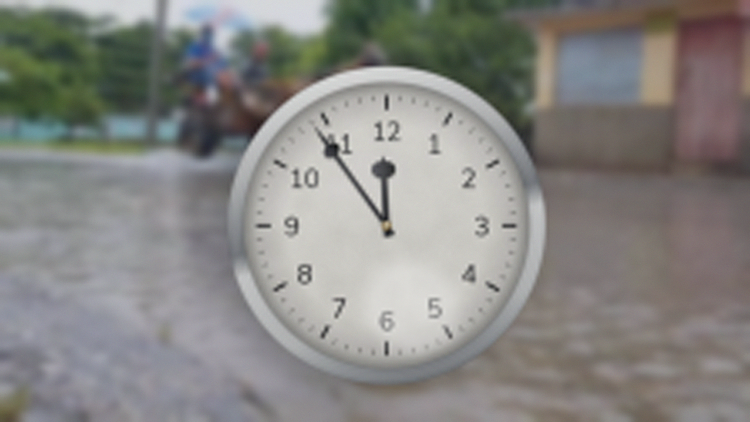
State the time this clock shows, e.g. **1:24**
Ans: **11:54**
